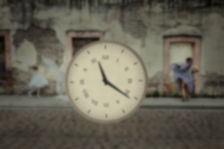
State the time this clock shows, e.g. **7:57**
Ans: **11:21**
